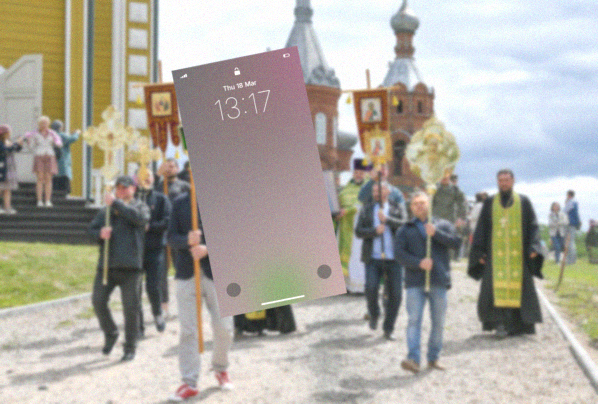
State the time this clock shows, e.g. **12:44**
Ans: **13:17**
